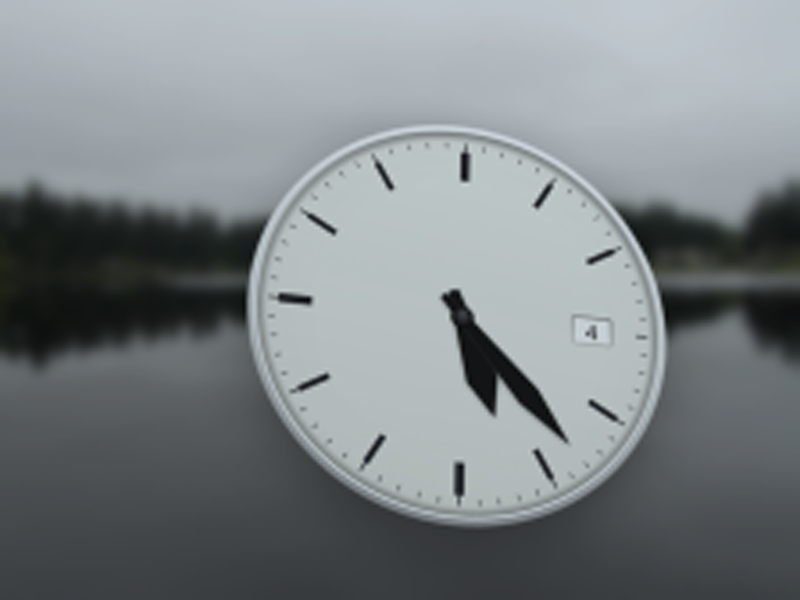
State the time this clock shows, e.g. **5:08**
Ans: **5:23**
